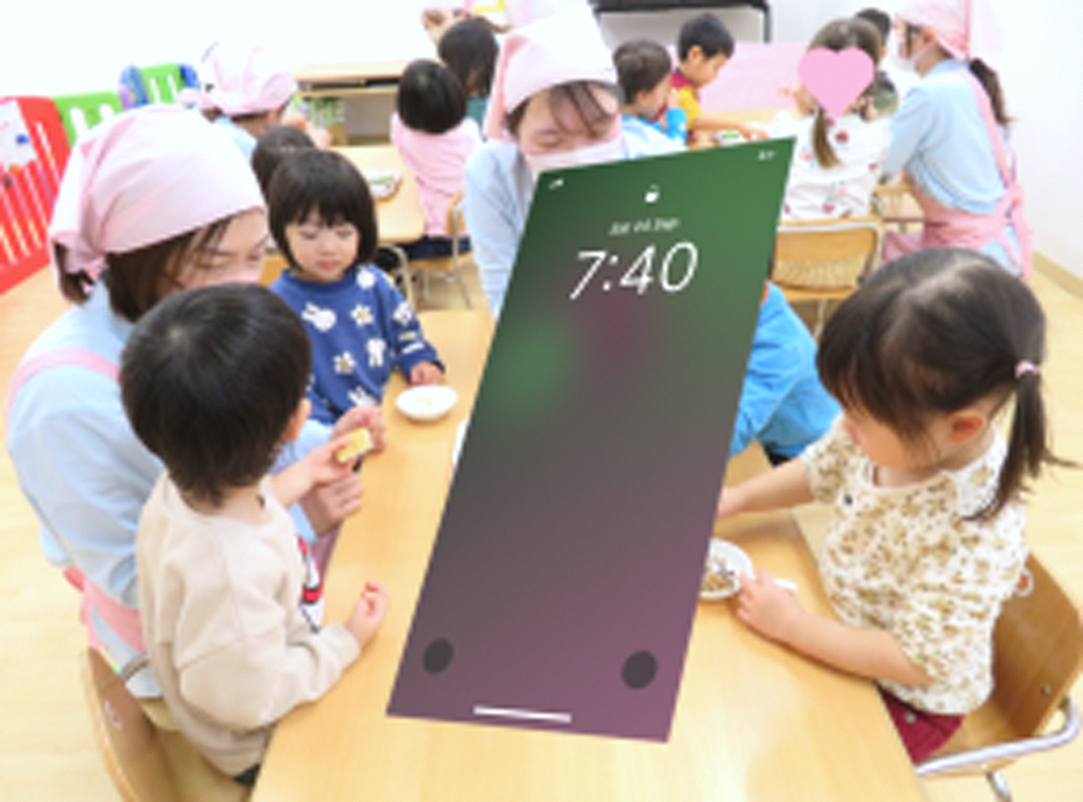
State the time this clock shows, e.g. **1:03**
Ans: **7:40**
